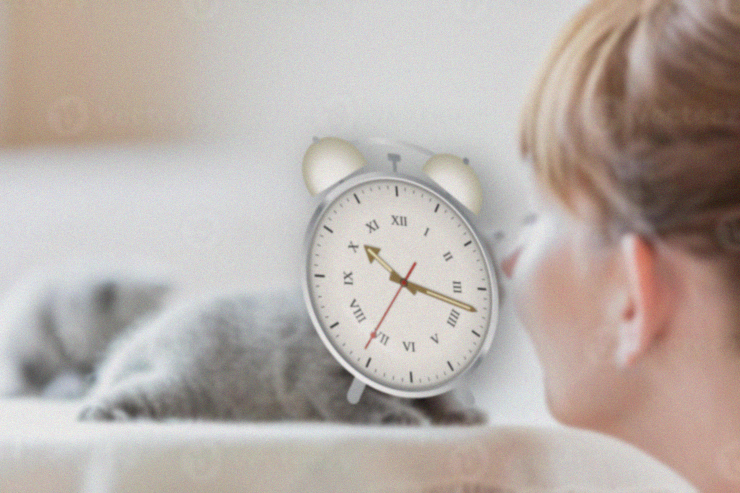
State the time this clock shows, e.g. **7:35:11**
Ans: **10:17:36**
